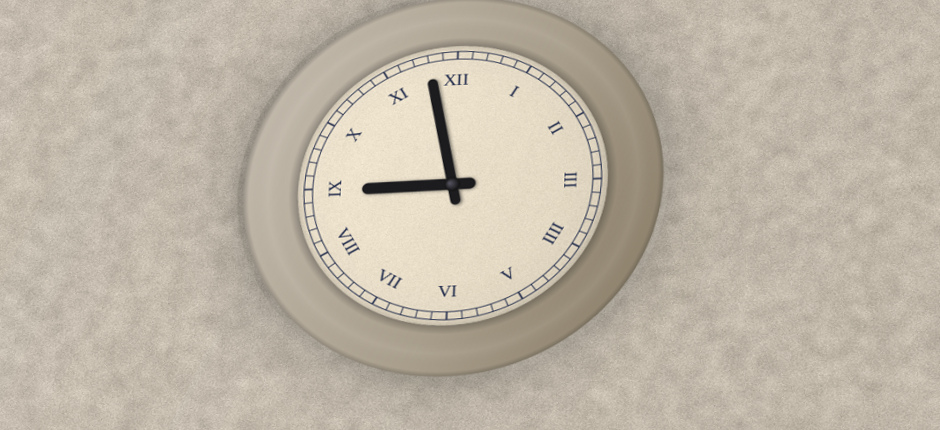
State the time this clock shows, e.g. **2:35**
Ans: **8:58**
